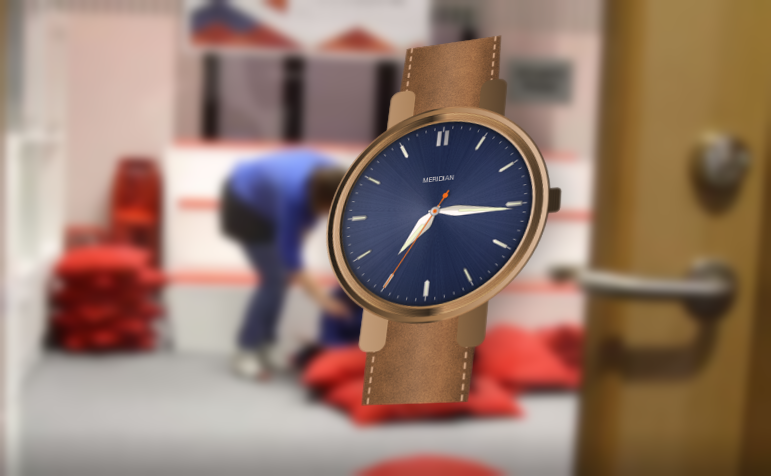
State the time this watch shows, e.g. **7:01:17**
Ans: **7:15:35**
